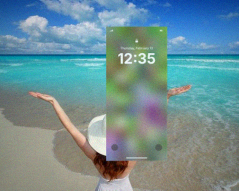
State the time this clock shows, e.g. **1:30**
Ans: **12:35**
